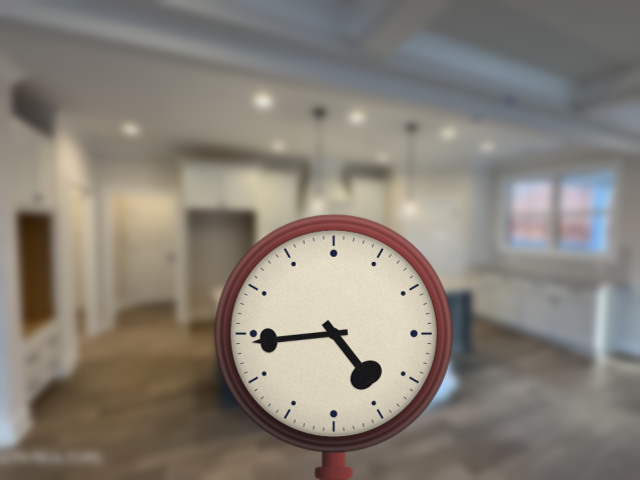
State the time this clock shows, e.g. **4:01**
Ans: **4:44**
